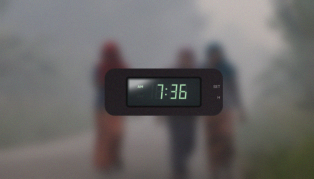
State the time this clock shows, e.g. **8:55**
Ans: **7:36**
